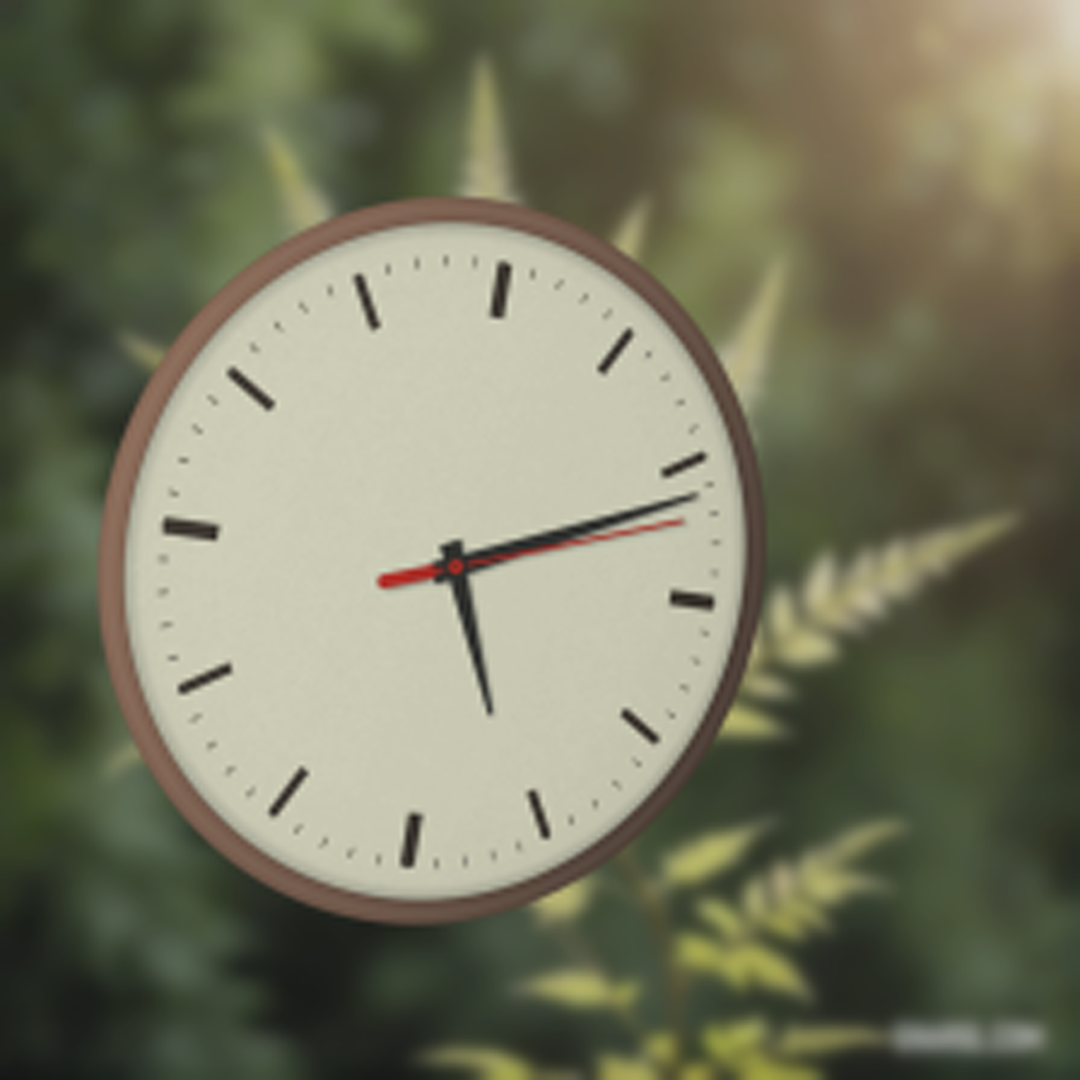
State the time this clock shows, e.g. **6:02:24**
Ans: **5:11:12**
